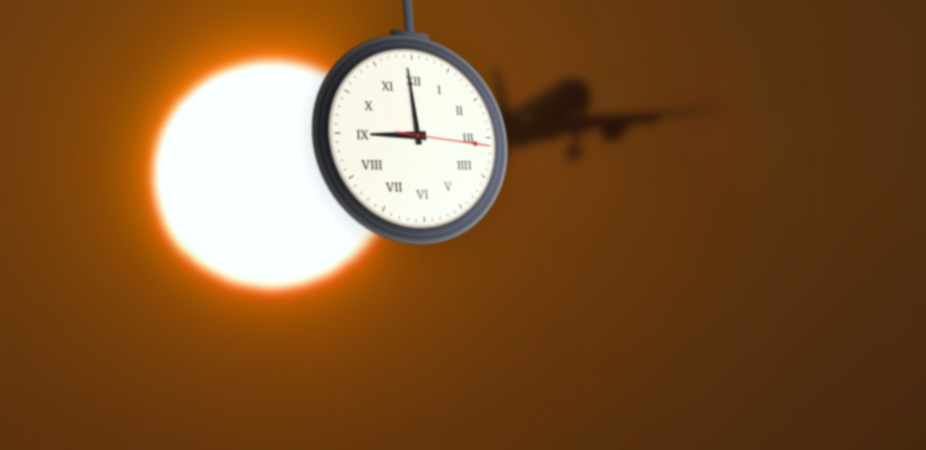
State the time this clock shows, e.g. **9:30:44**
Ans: **8:59:16**
